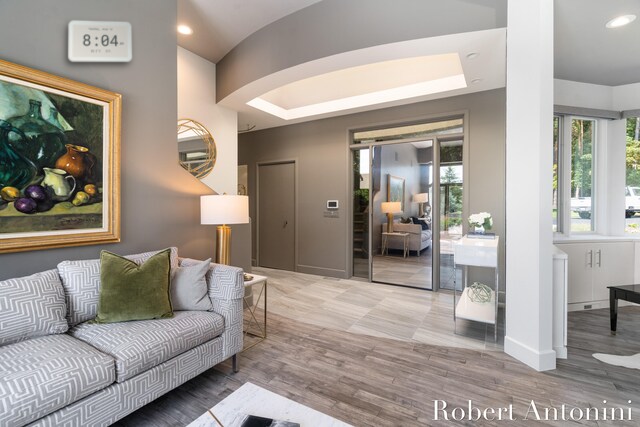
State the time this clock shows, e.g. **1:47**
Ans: **8:04**
